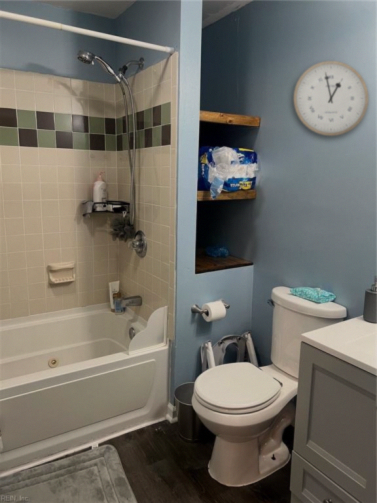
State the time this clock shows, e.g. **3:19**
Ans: **12:58**
